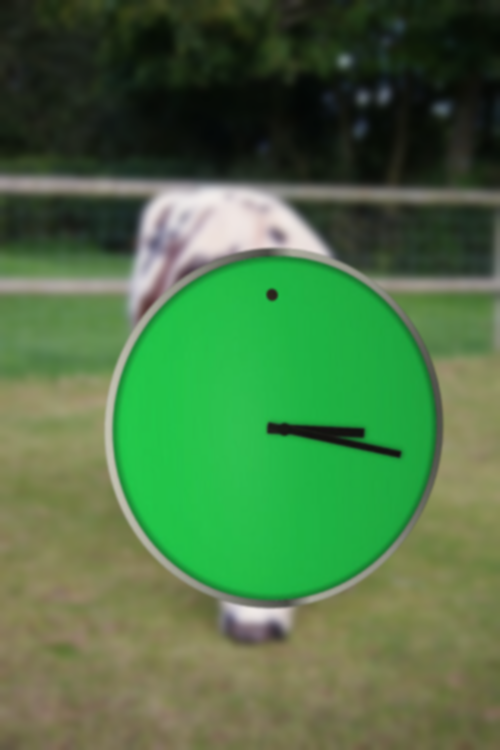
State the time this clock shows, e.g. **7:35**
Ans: **3:18**
